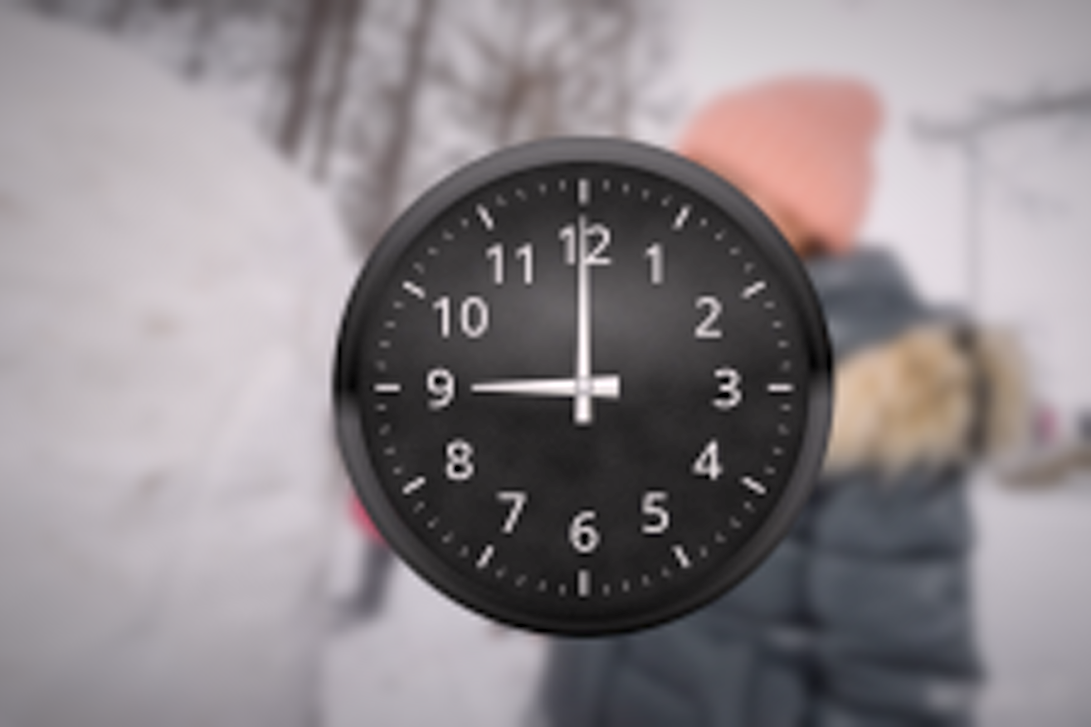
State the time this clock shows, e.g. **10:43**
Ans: **9:00**
